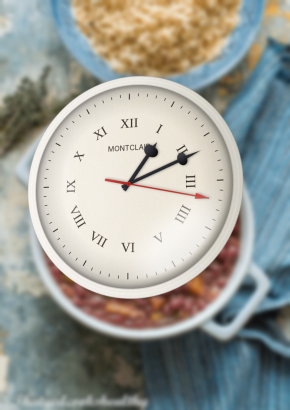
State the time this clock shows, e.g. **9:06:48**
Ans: **1:11:17**
